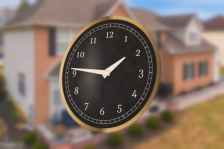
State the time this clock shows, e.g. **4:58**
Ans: **1:46**
